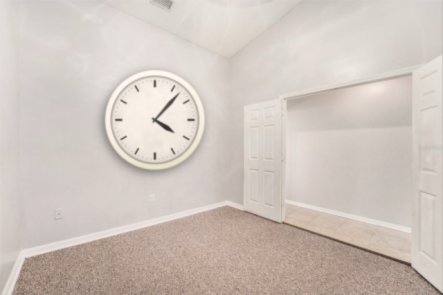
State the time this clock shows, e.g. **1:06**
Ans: **4:07**
